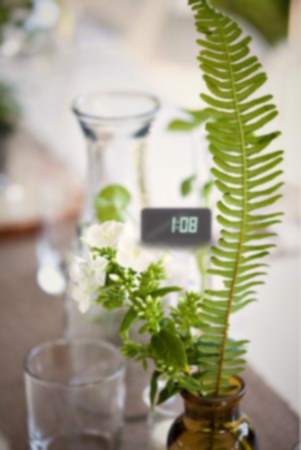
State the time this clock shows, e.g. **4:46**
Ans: **1:08**
